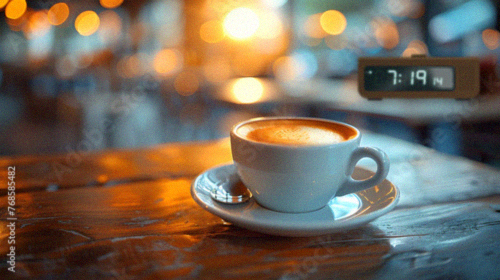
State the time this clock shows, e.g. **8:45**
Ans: **7:19**
